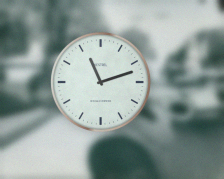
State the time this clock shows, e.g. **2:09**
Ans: **11:12**
